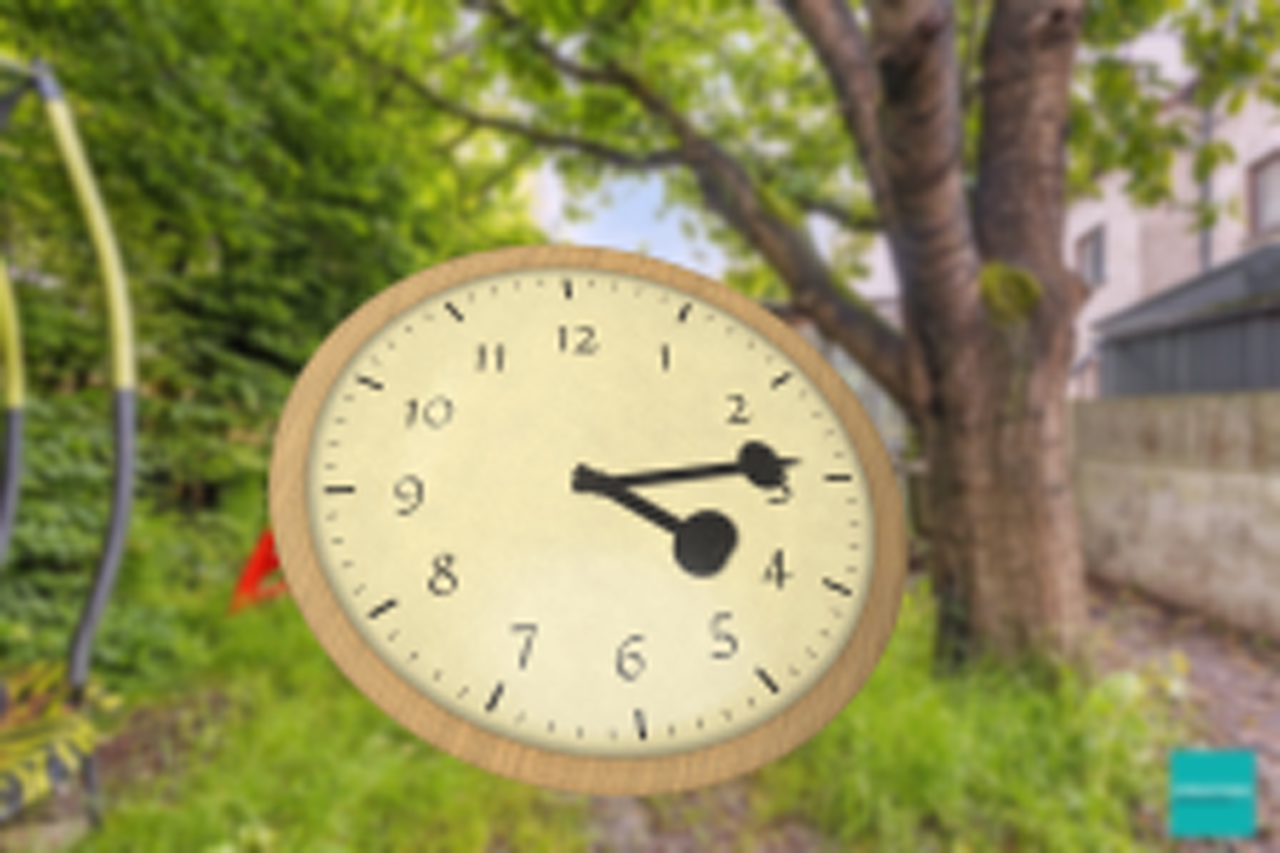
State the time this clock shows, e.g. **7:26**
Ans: **4:14**
